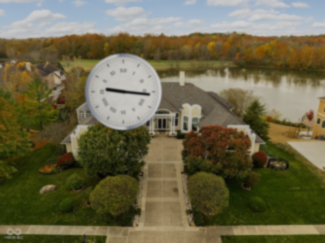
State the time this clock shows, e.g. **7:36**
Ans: **9:16**
